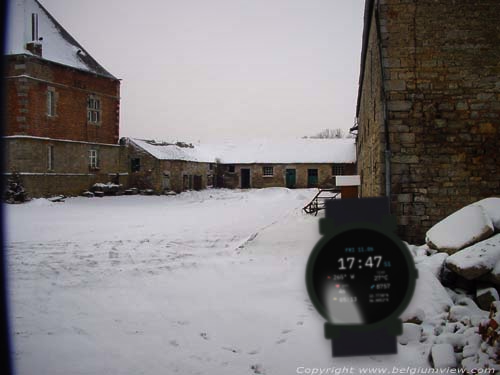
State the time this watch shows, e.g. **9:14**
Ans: **17:47**
